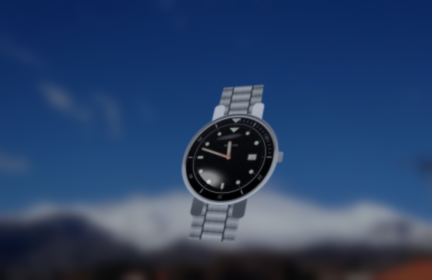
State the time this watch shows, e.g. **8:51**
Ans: **11:48**
